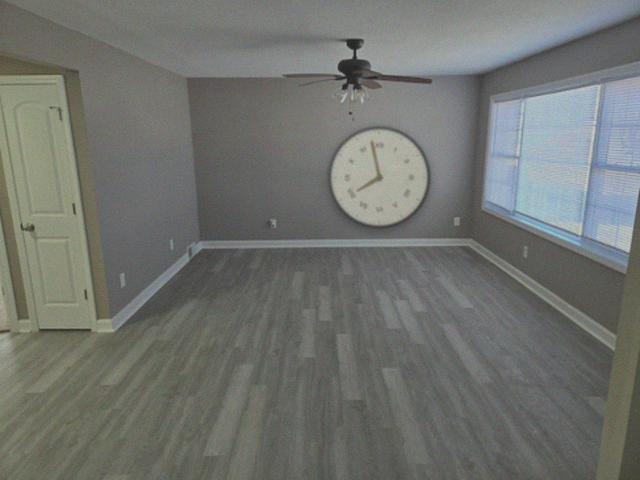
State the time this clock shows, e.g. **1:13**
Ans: **7:58**
